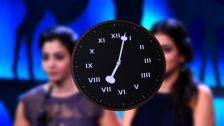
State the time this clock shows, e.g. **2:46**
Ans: **7:03**
